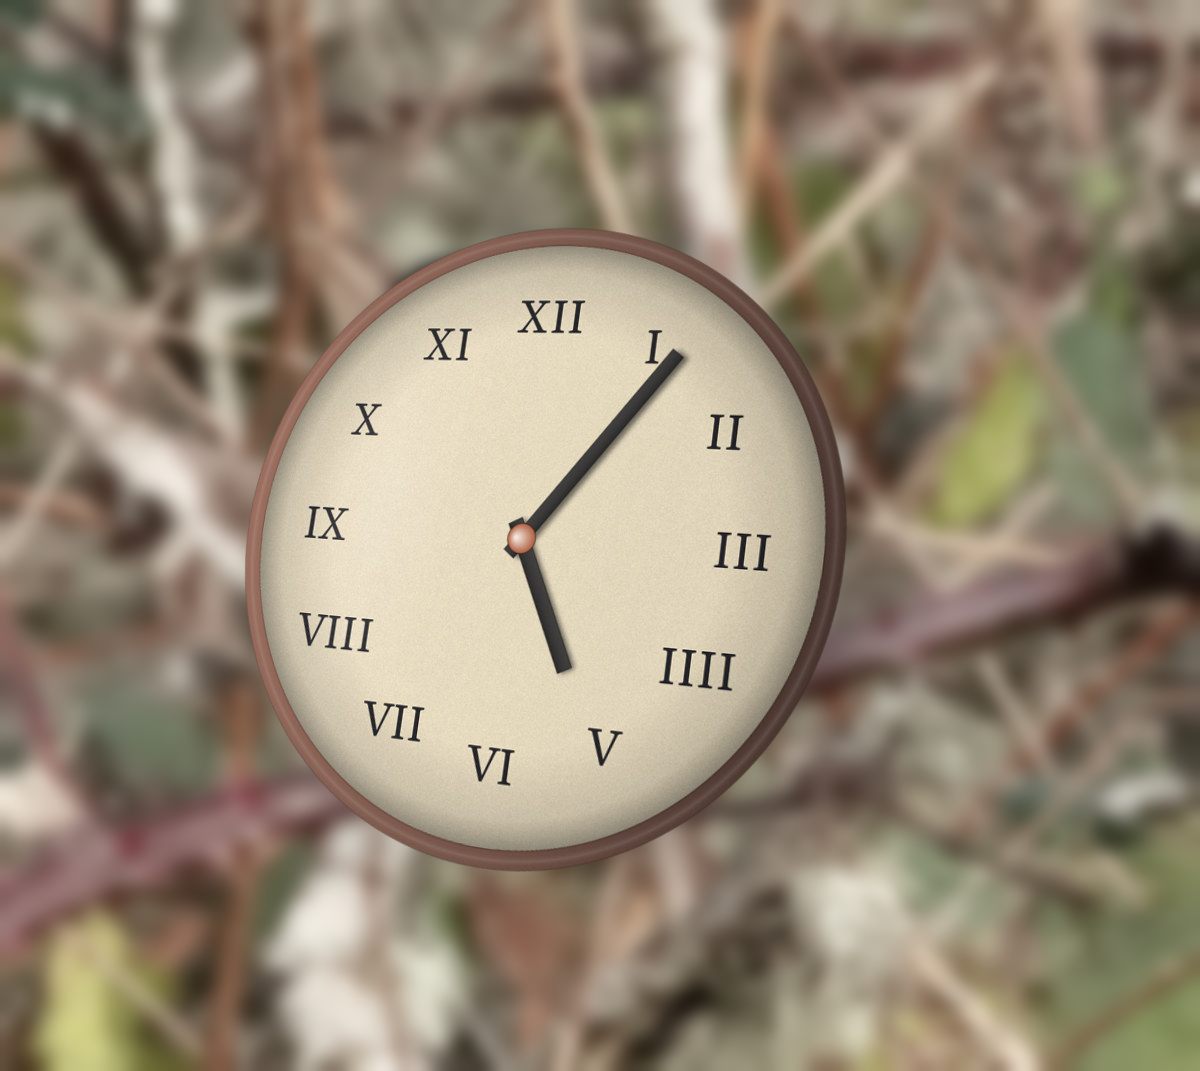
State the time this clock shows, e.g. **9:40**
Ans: **5:06**
